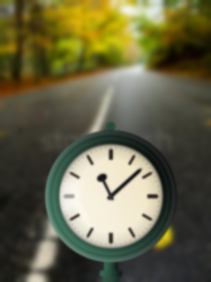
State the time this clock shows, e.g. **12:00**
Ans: **11:08**
